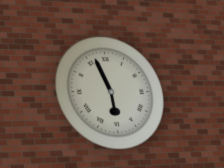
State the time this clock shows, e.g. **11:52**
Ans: **5:57**
